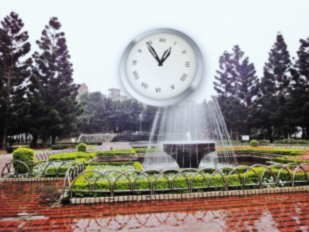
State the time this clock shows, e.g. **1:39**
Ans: **12:54**
